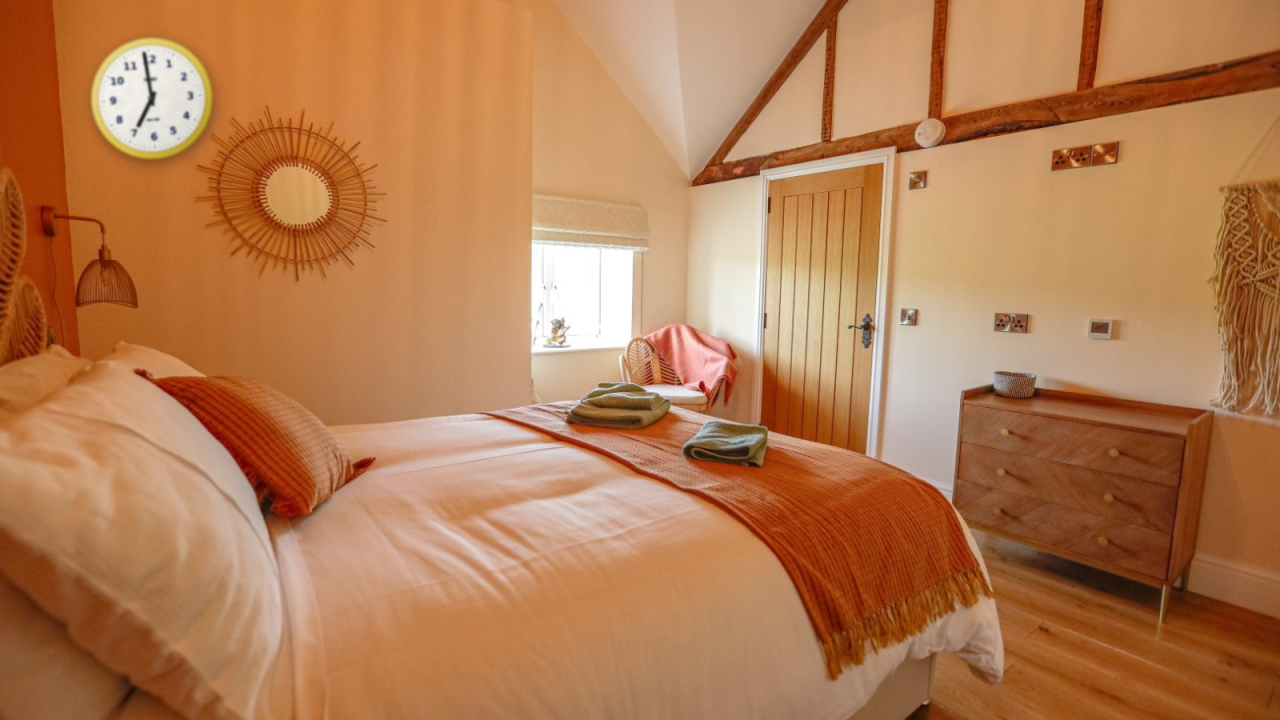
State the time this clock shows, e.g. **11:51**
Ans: **6:59**
